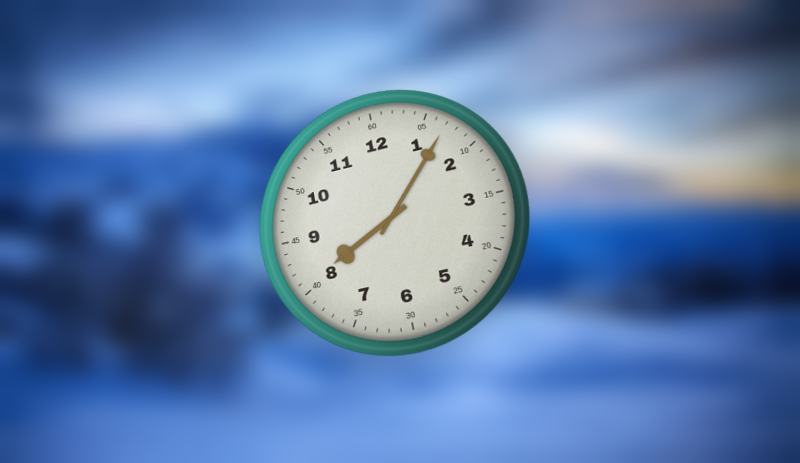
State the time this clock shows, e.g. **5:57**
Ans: **8:07**
